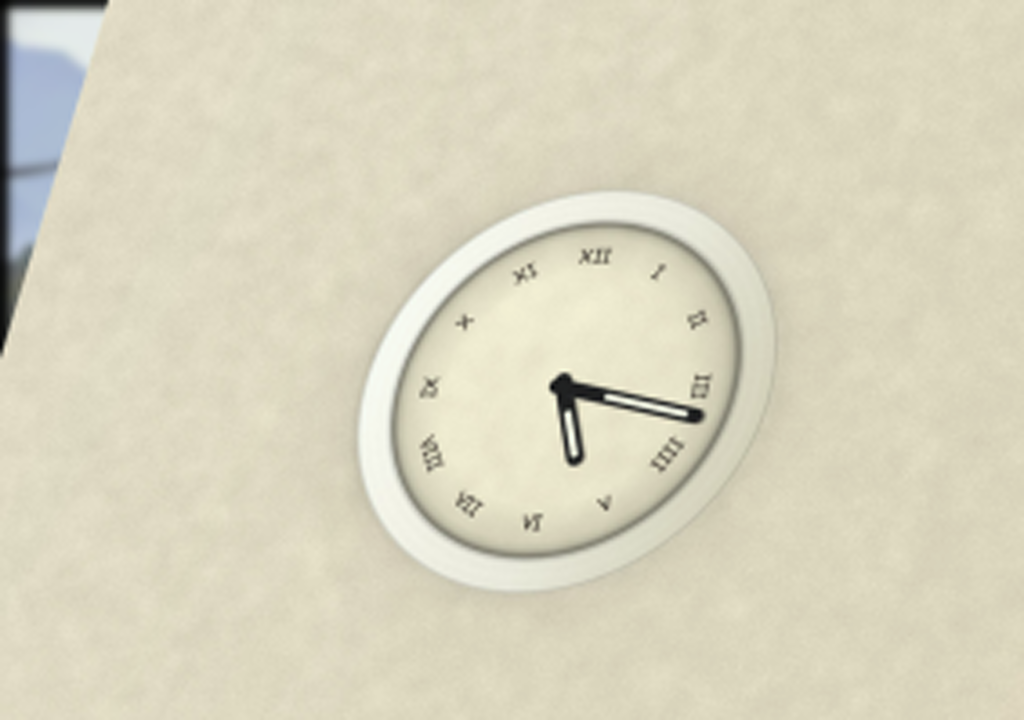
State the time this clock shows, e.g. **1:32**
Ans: **5:17**
